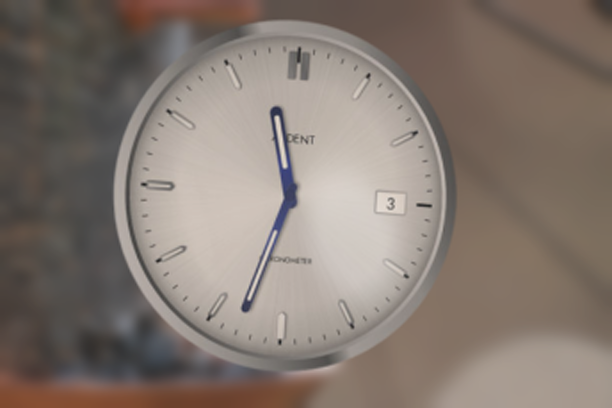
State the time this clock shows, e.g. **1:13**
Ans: **11:33**
